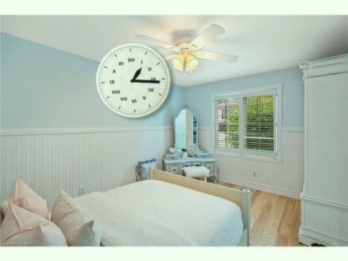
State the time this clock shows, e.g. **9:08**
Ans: **1:16**
